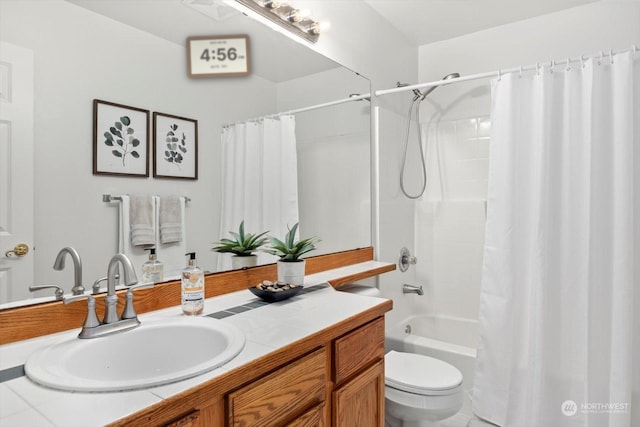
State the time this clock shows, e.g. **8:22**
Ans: **4:56**
